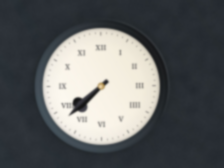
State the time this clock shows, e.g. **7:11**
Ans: **7:38**
